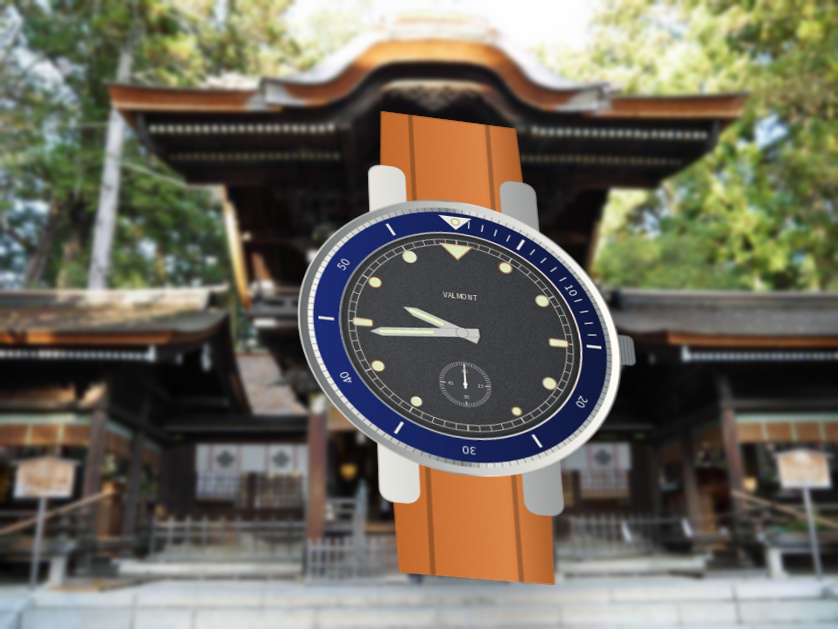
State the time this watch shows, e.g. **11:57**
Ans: **9:44**
